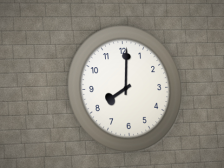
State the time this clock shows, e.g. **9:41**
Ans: **8:01**
